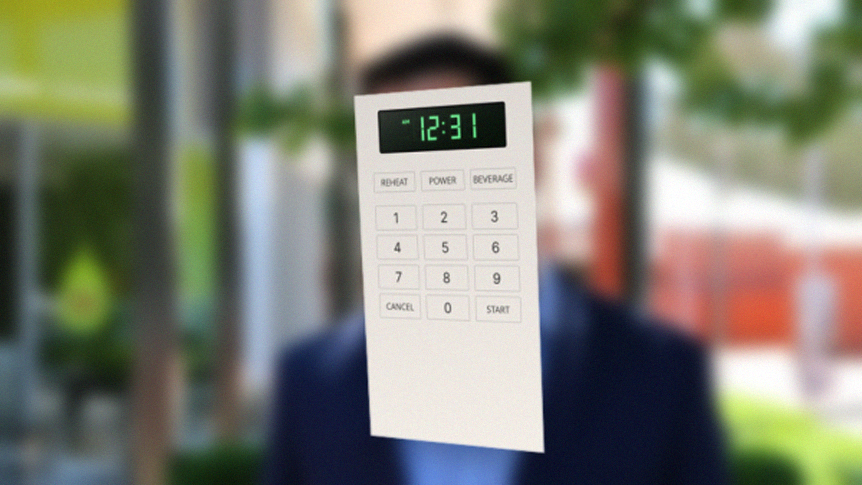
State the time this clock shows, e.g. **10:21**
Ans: **12:31**
